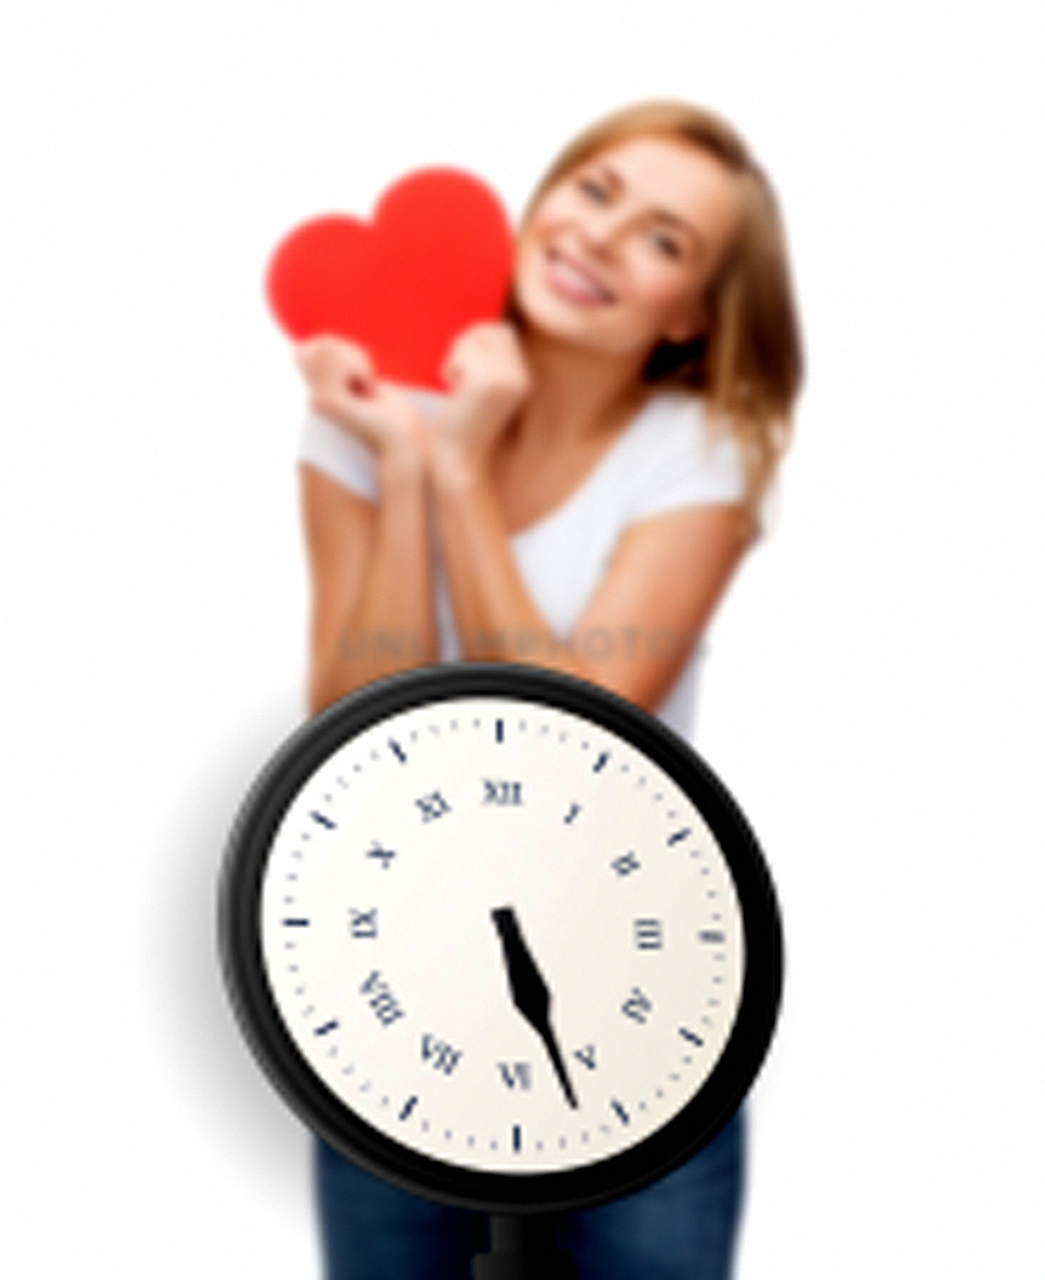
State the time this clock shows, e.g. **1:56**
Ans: **5:27**
